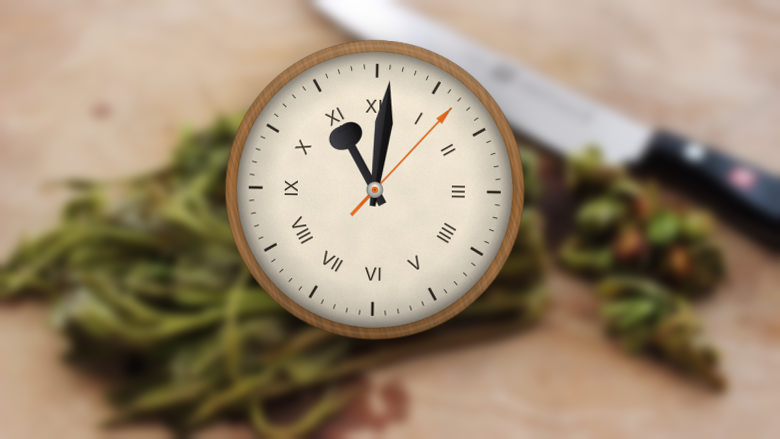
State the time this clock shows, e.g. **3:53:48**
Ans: **11:01:07**
